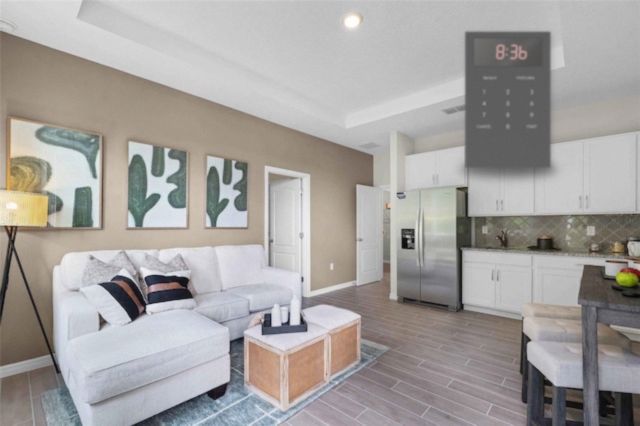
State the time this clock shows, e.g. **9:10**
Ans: **8:36**
